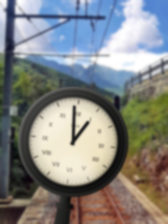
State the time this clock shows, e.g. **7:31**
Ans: **12:59**
